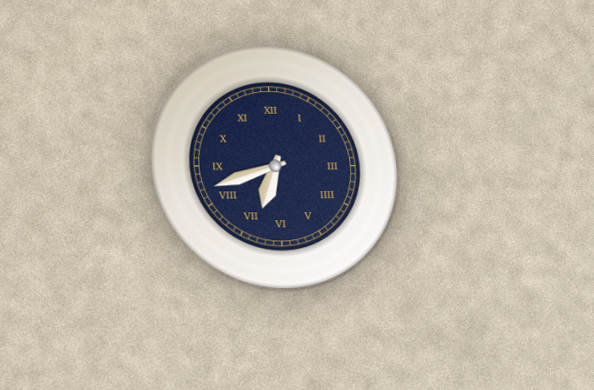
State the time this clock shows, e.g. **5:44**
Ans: **6:42**
